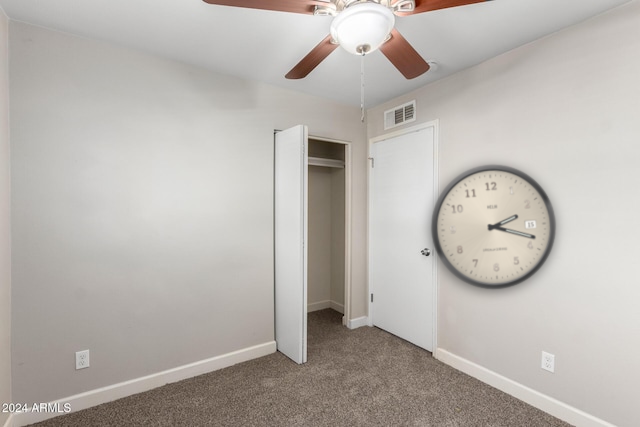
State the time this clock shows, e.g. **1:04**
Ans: **2:18**
